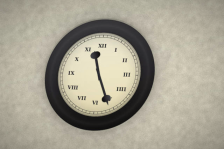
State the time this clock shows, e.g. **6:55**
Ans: **11:26**
